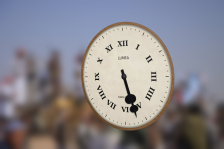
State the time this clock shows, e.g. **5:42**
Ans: **5:27**
